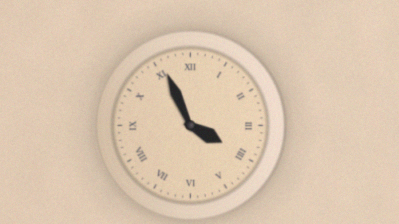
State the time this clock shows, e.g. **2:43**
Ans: **3:56**
